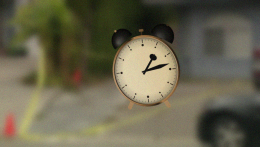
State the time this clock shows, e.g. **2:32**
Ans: **1:13**
